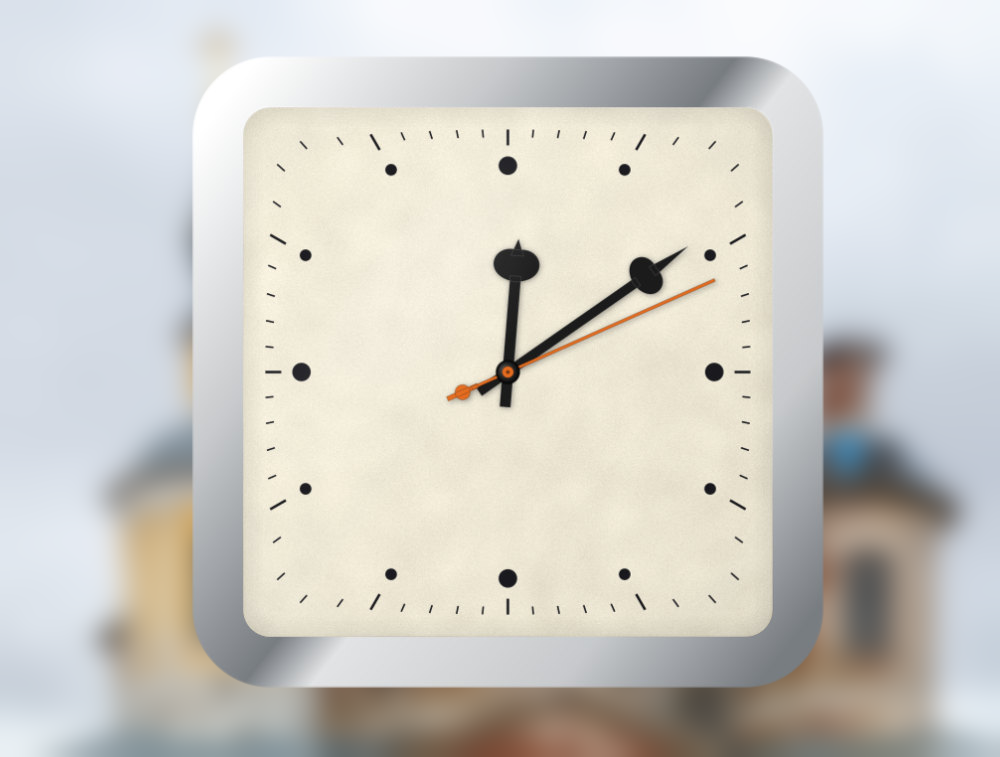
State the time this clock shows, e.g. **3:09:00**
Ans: **12:09:11**
